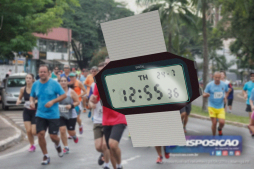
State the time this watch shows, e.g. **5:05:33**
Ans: **12:55:36**
